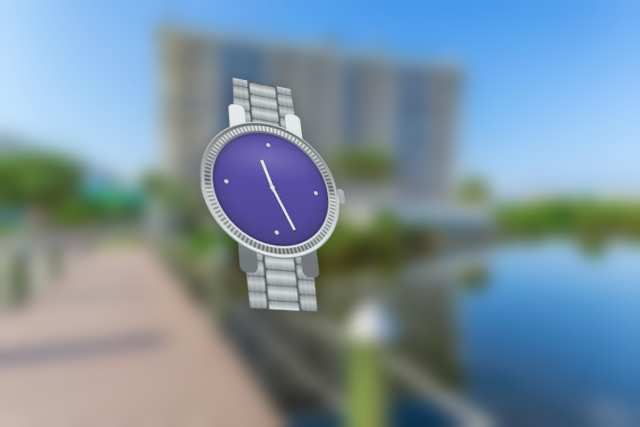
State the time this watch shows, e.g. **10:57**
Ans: **11:26**
